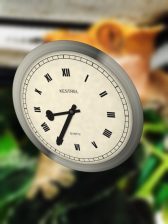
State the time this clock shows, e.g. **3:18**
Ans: **8:35**
